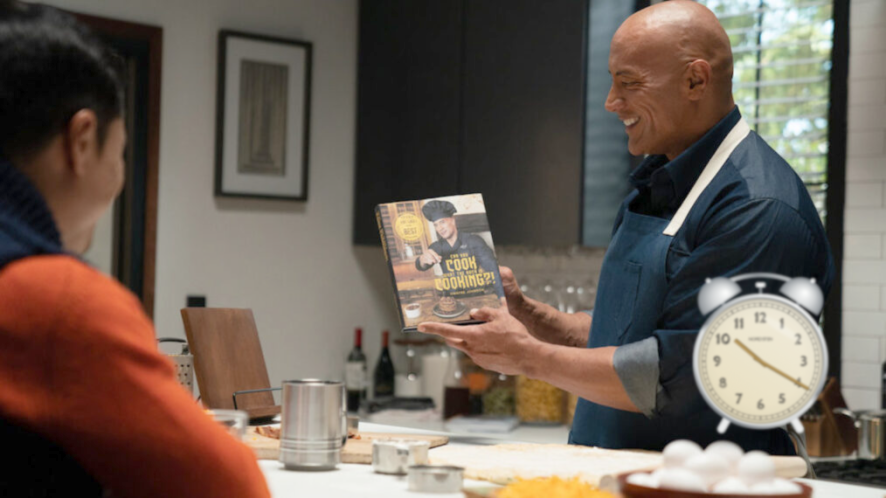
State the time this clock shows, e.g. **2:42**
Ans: **10:20**
